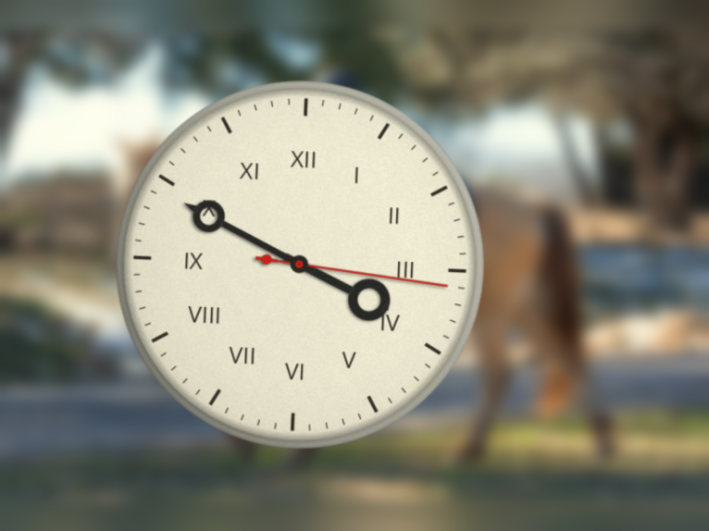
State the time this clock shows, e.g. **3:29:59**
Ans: **3:49:16**
